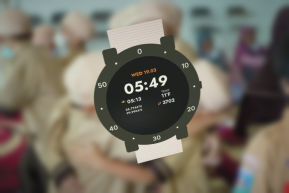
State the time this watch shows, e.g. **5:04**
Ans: **5:49**
